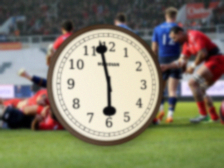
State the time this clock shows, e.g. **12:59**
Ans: **5:58**
